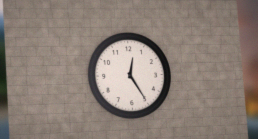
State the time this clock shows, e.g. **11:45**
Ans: **12:25**
